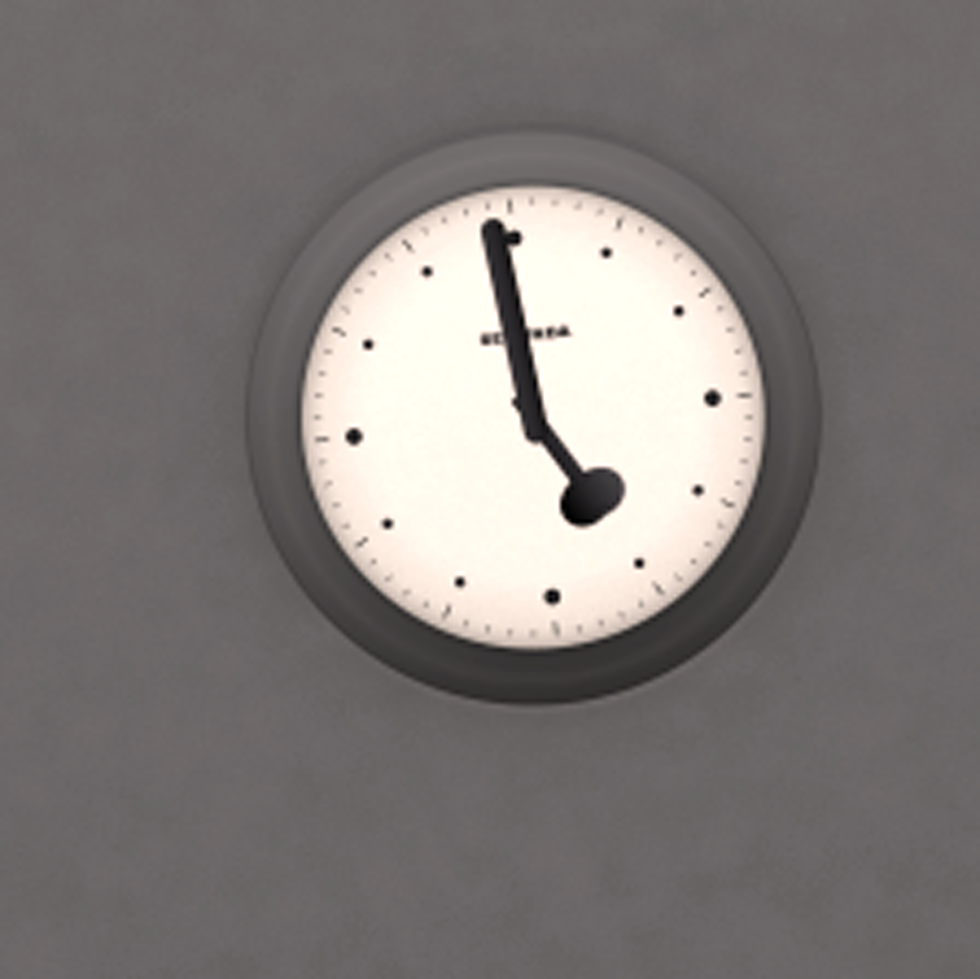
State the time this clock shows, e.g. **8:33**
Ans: **4:59**
